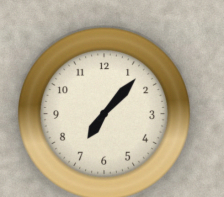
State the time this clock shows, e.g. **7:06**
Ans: **7:07**
